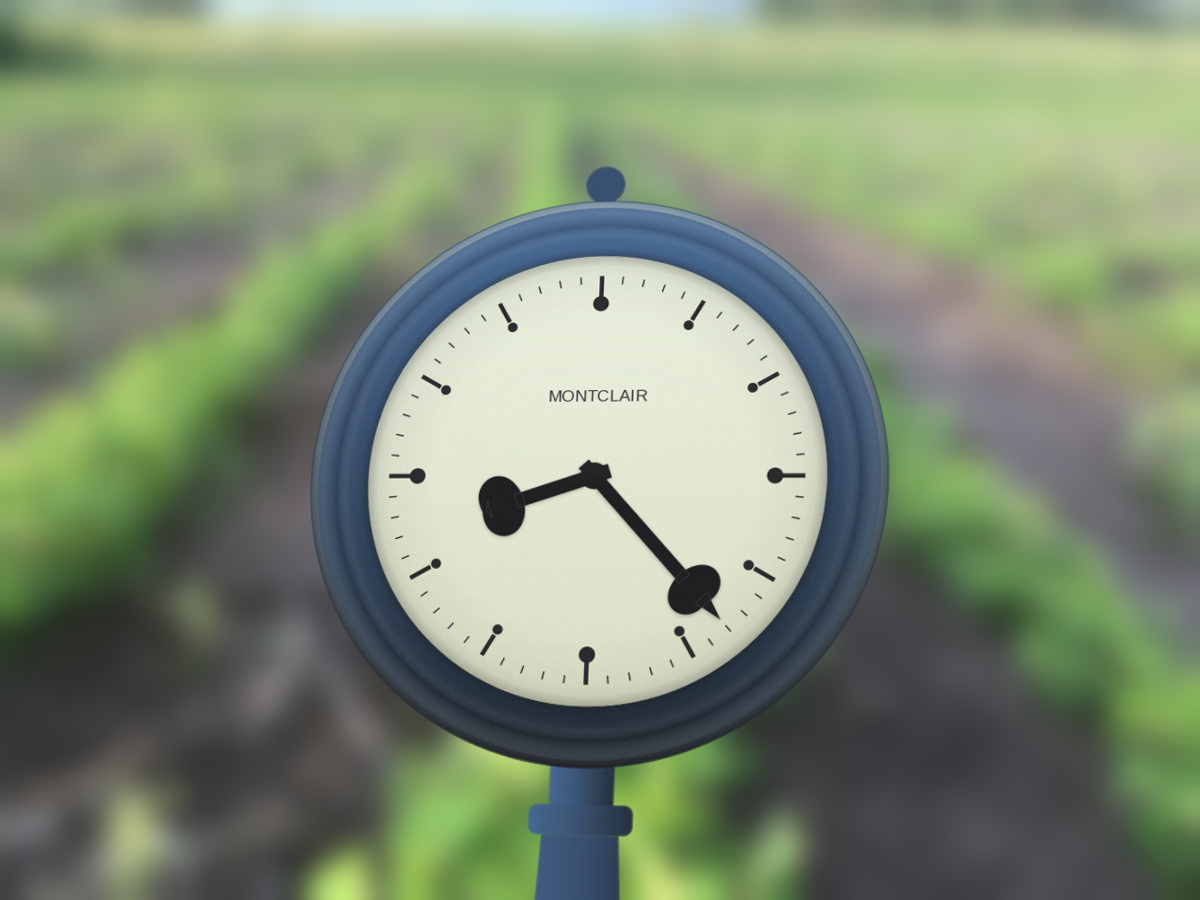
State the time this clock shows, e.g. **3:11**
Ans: **8:23**
